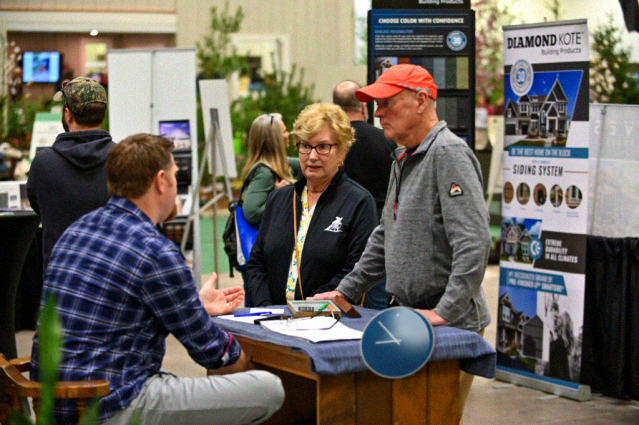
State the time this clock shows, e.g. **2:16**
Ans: **8:53**
